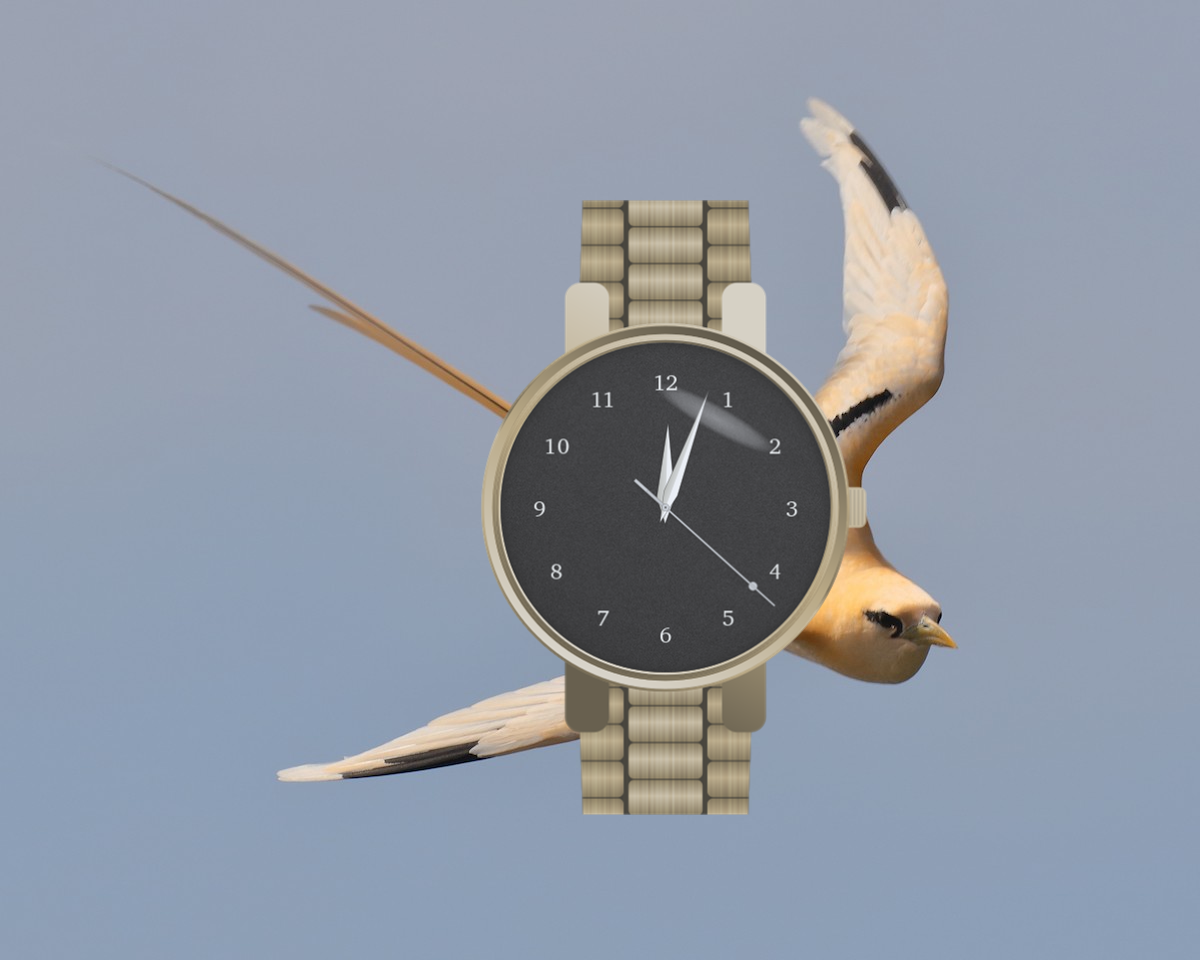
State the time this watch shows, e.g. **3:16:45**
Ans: **12:03:22**
